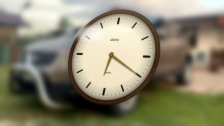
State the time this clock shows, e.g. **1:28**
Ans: **6:20**
